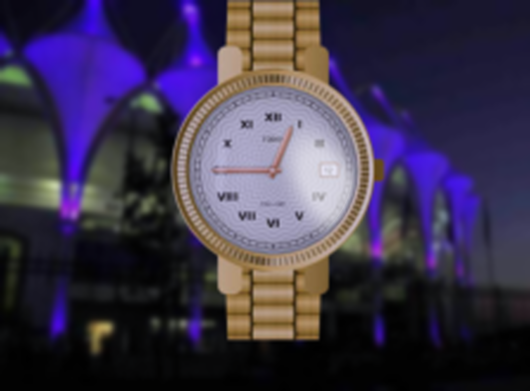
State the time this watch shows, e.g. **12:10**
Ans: **12:45**
